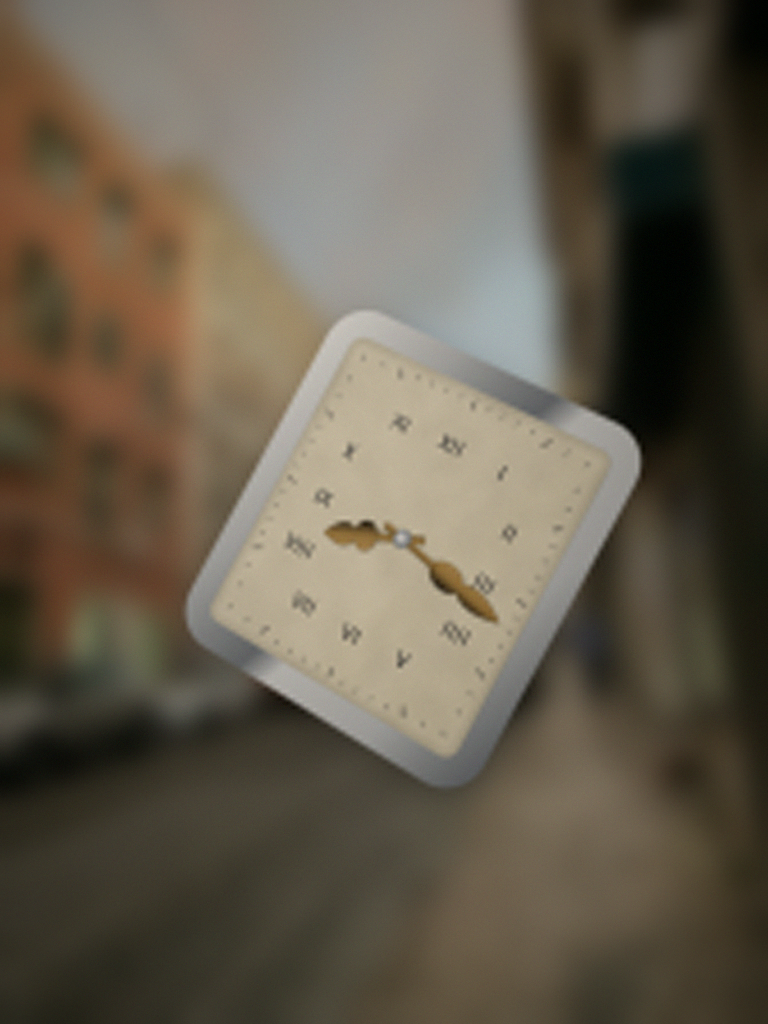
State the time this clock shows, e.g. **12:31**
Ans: **8:17**
